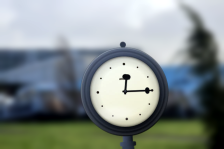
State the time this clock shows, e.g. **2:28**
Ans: **12:15**
